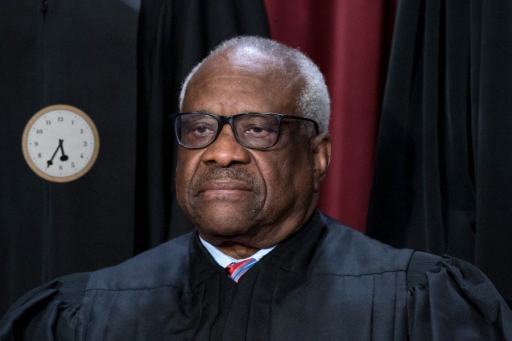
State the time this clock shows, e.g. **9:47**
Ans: **5:35**
